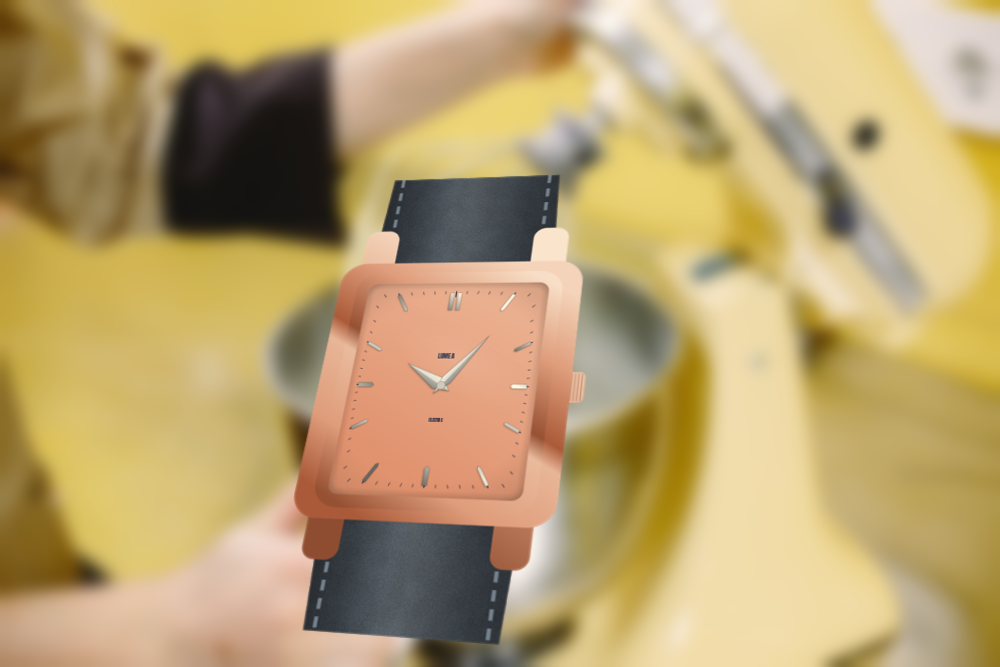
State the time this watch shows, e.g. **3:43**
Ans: **10:06**
